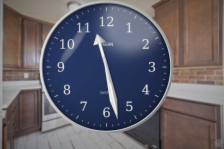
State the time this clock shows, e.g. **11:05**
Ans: **11:28**
